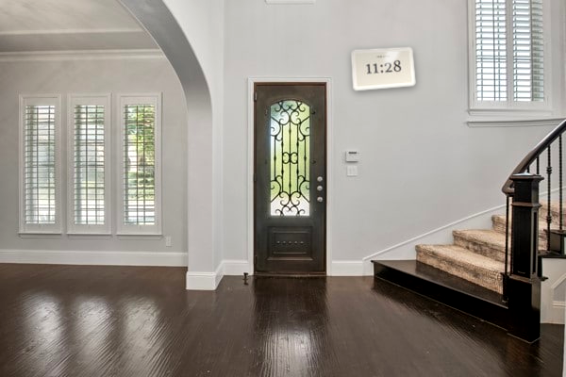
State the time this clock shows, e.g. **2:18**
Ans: **11:28**
